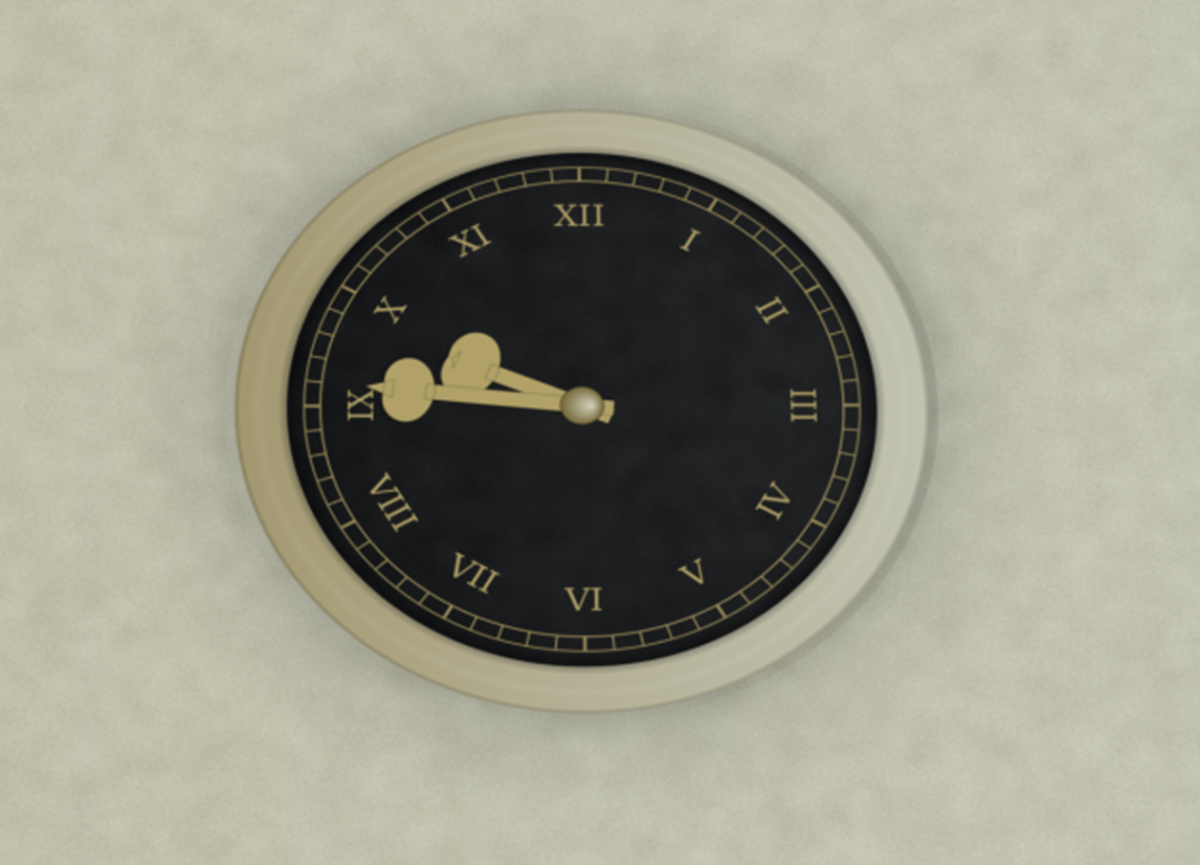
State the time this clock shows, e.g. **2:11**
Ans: **9:46**
